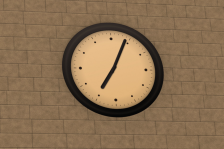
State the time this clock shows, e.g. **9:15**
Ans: **7:04**
